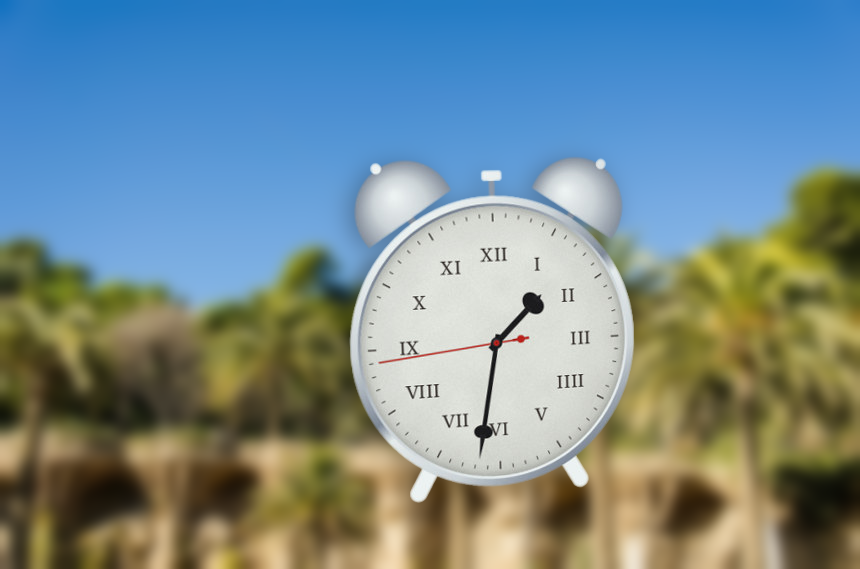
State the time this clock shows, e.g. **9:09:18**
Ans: **1:31:44**
